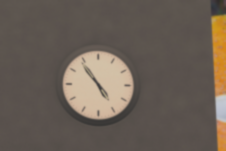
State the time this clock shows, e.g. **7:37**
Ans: **4:54**
